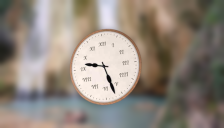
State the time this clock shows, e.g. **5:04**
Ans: **9:27**
